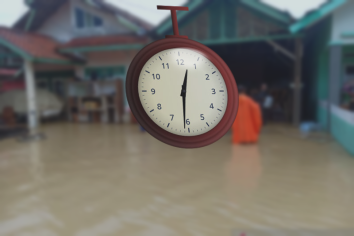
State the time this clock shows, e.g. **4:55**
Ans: **12:31**
